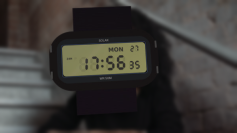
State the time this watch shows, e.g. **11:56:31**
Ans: **17:56:35**
